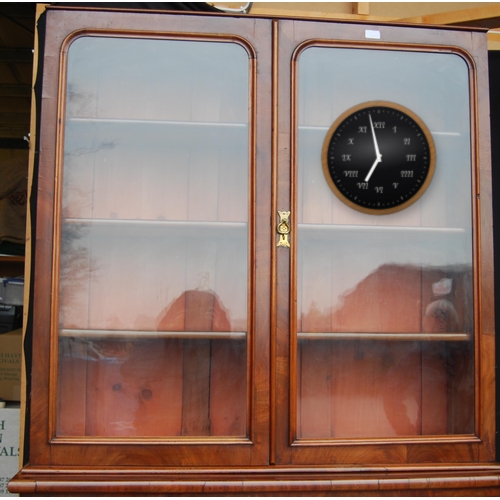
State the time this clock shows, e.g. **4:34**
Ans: **6:58**
